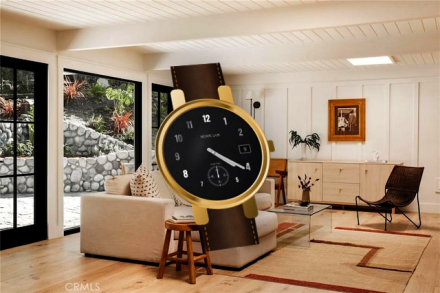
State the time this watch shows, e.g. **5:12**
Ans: **4:21**
